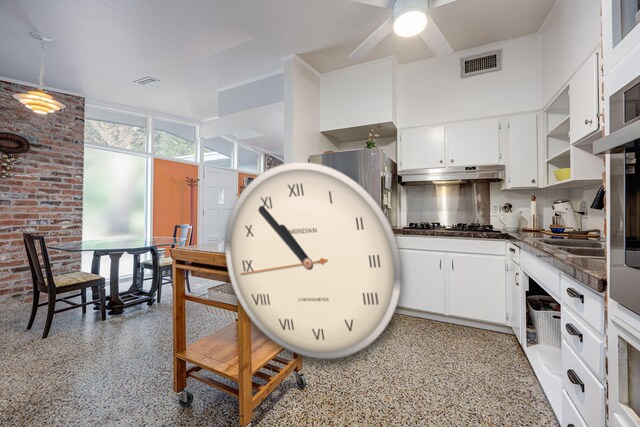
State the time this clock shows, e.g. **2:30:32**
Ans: **10:53:44**
